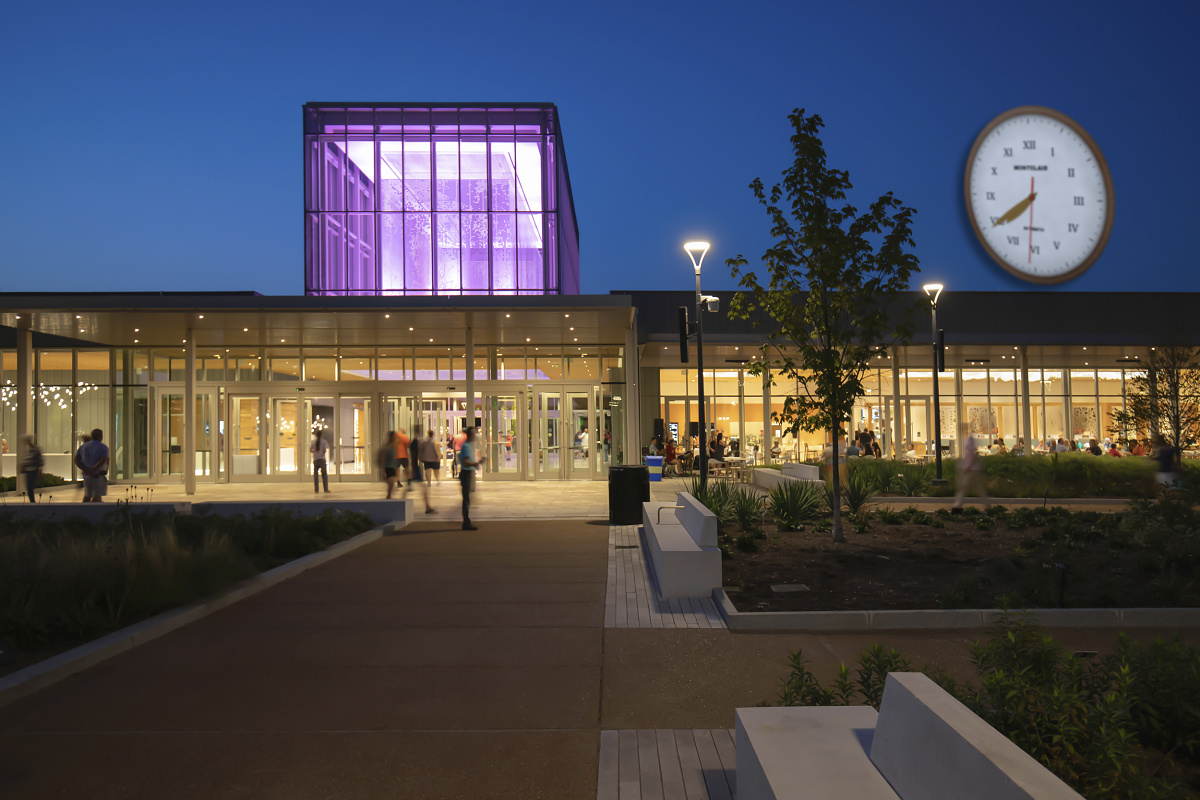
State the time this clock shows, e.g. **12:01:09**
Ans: **7:39:31**
